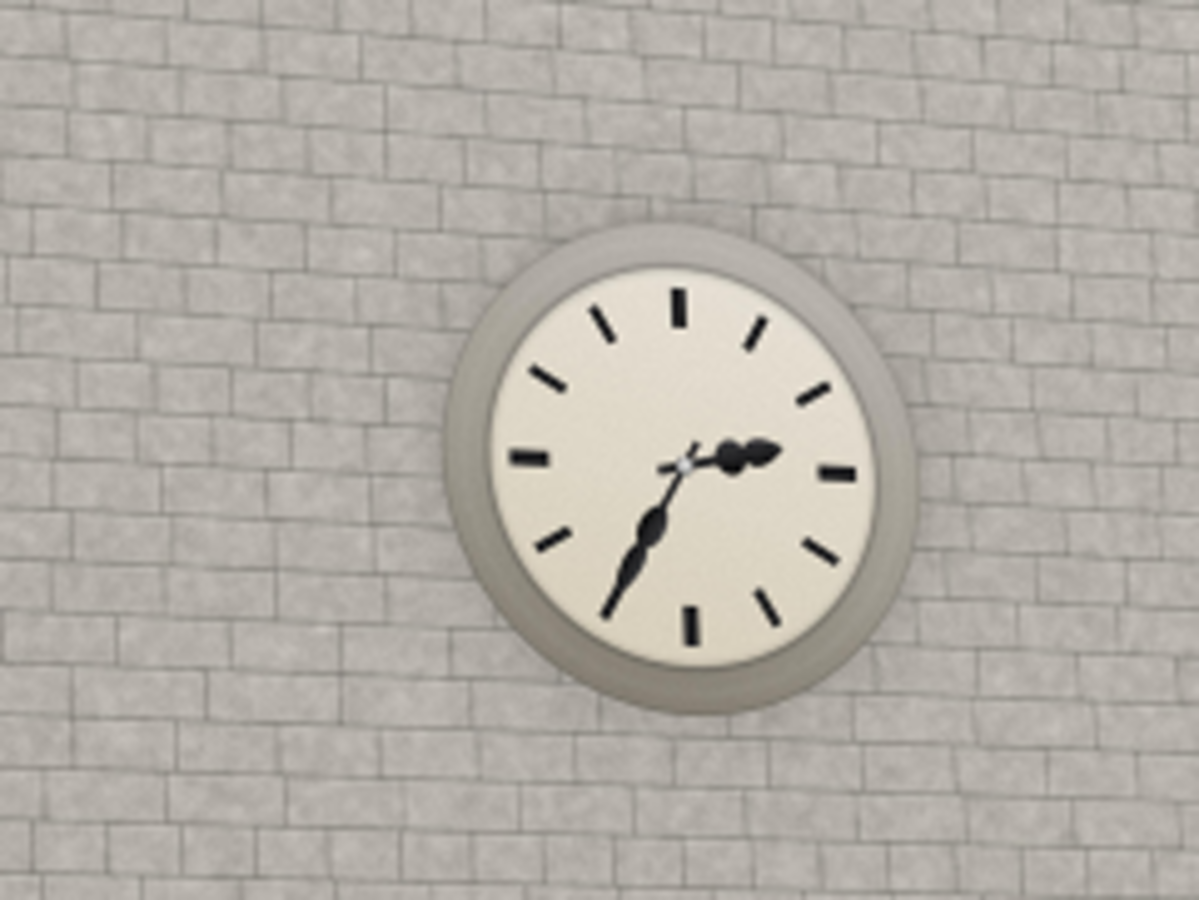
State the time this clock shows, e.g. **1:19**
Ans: **2:35**
